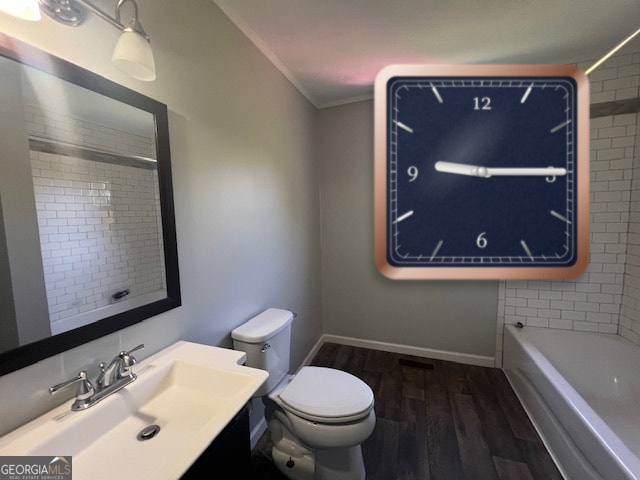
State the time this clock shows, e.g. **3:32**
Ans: **9:15**
